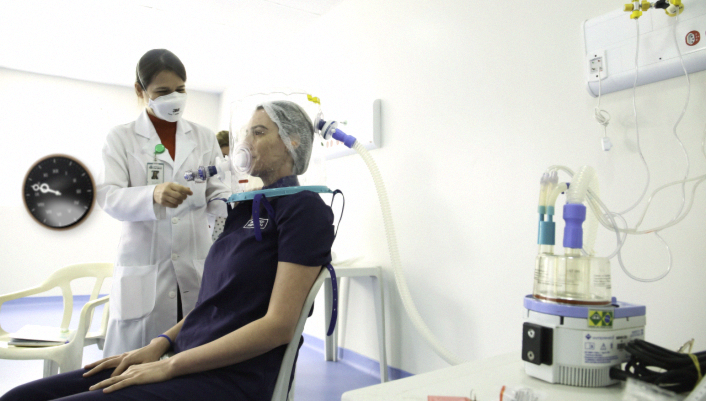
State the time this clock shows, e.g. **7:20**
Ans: **9:48**
